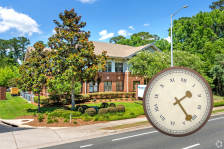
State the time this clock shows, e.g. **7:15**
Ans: **1:22**
